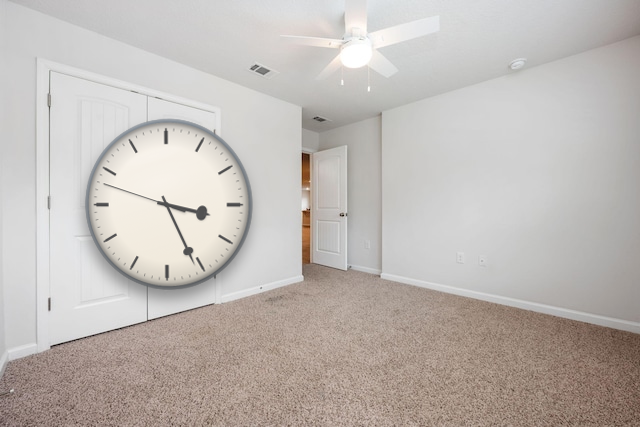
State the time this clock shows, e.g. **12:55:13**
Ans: **3:25:48**
